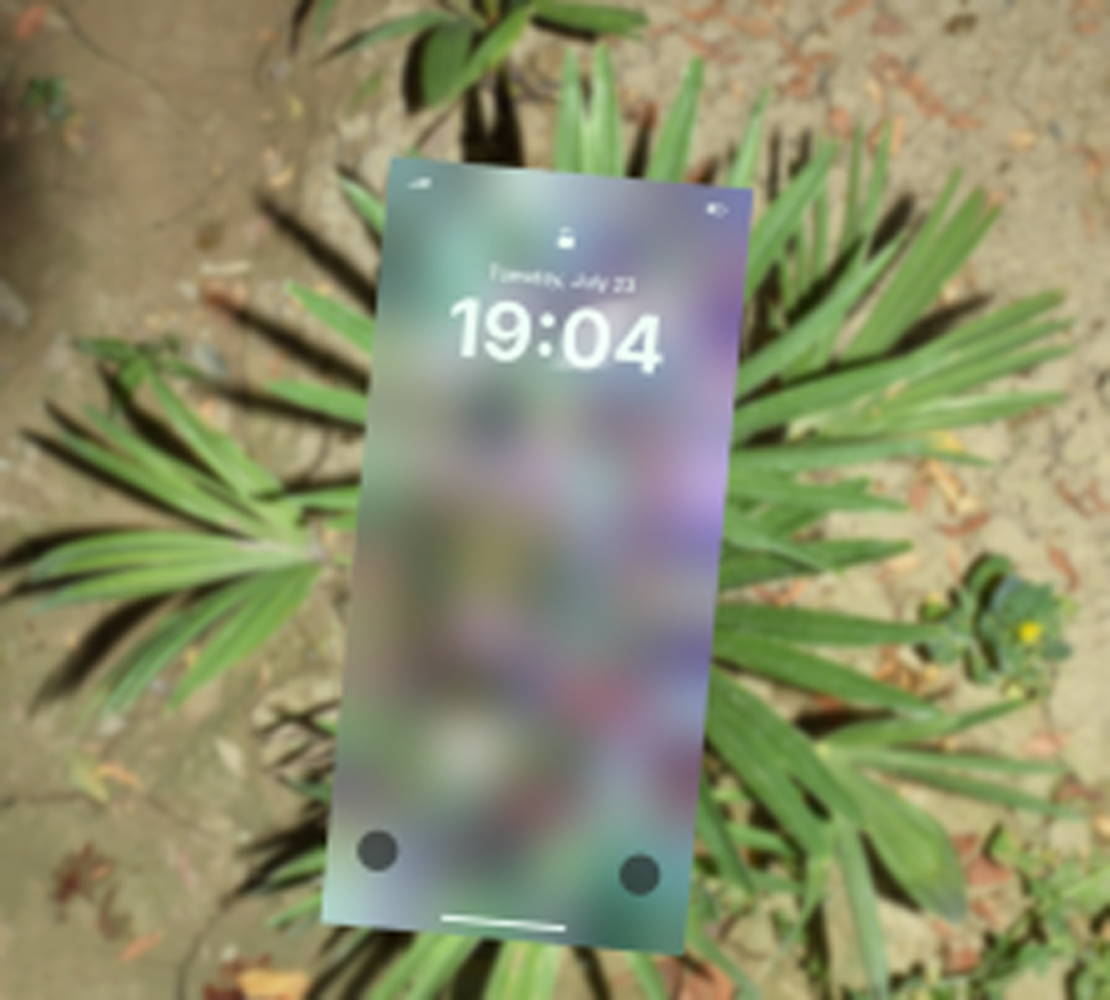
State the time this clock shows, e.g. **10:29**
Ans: **19:04**
